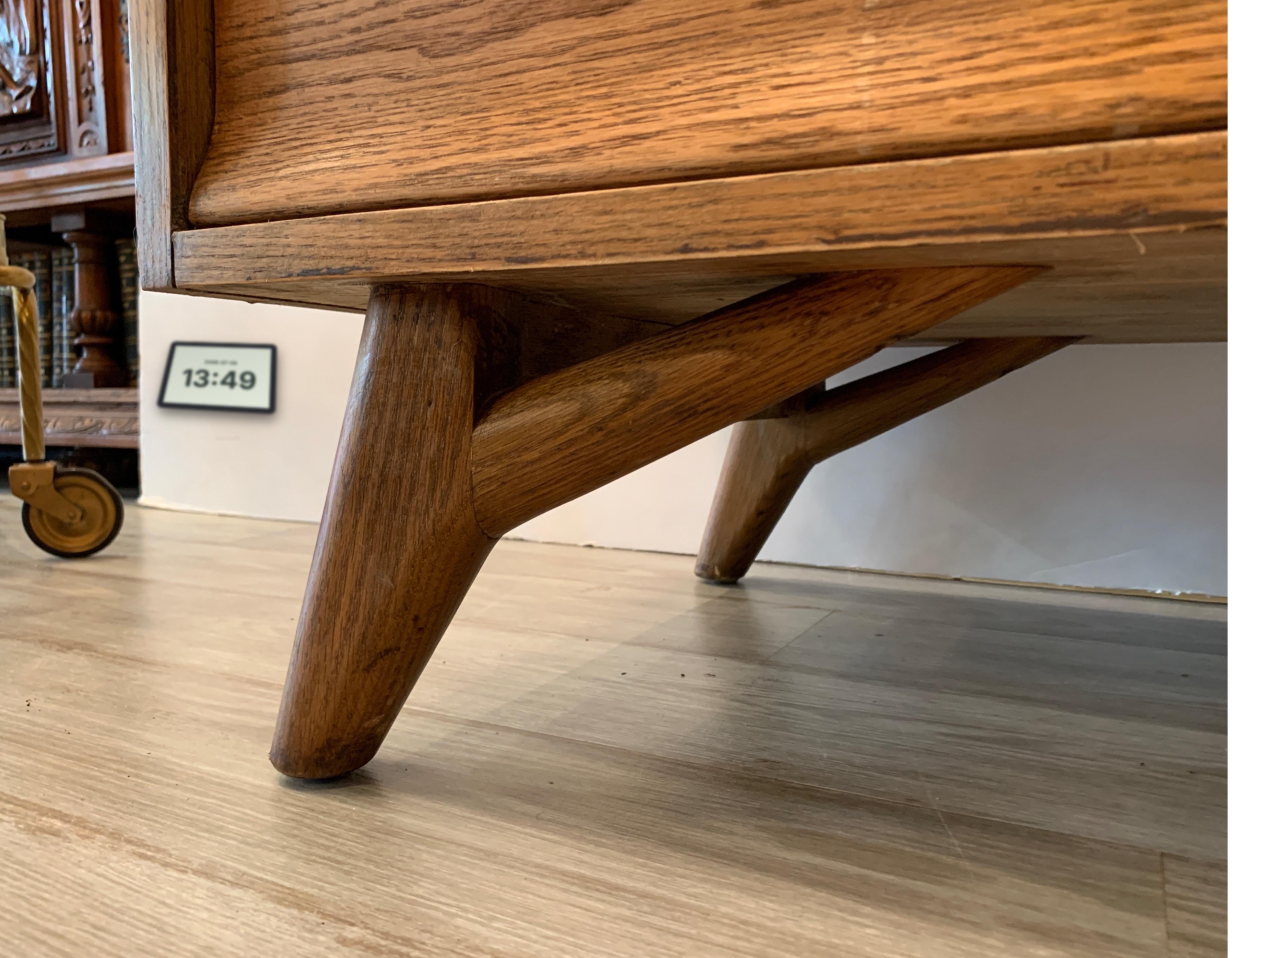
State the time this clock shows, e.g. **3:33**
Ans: **13:49**
